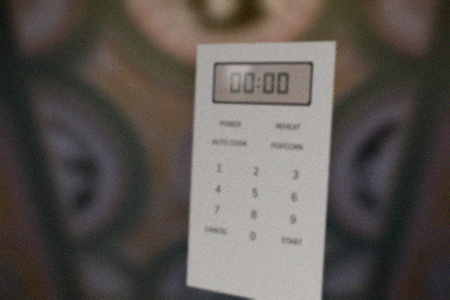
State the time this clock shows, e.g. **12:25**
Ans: **0:00**
